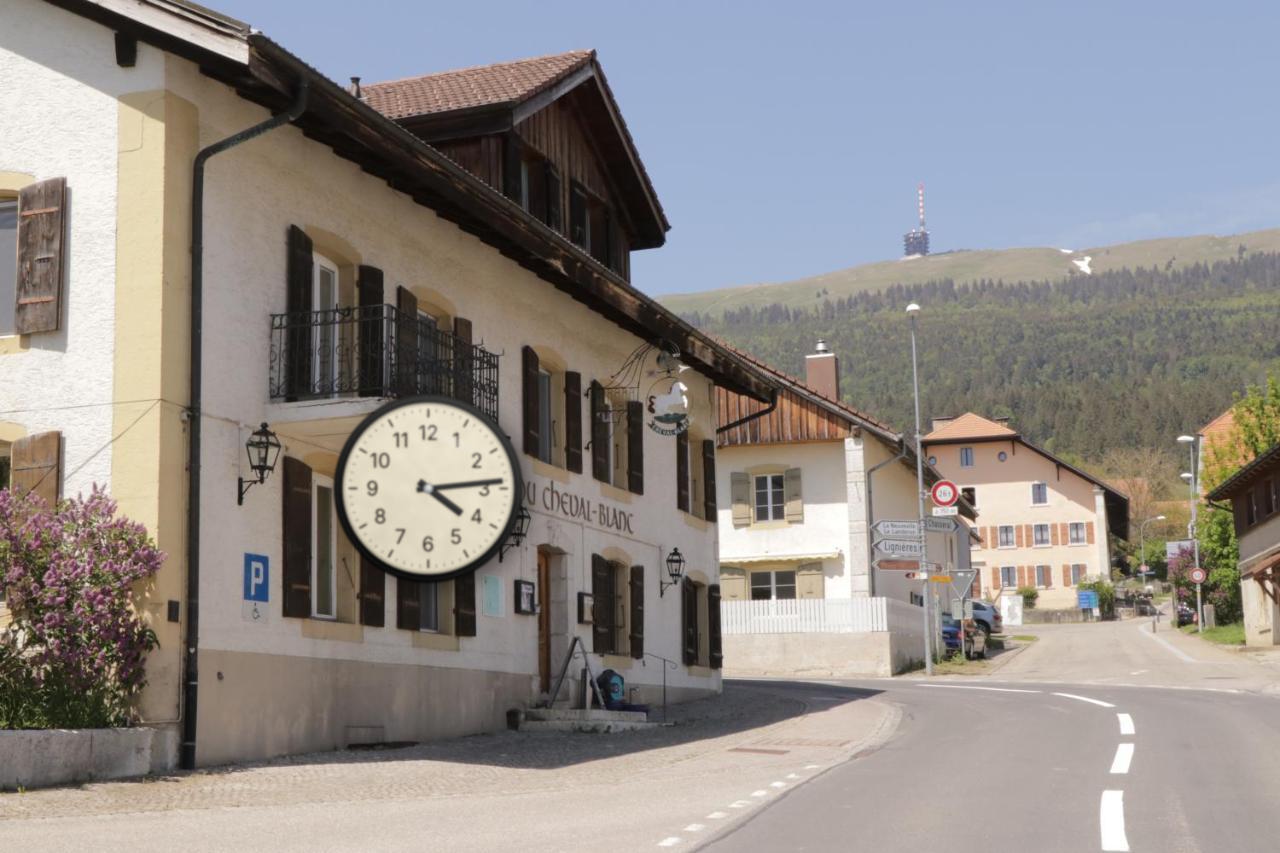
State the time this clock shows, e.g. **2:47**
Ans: **4:14**
